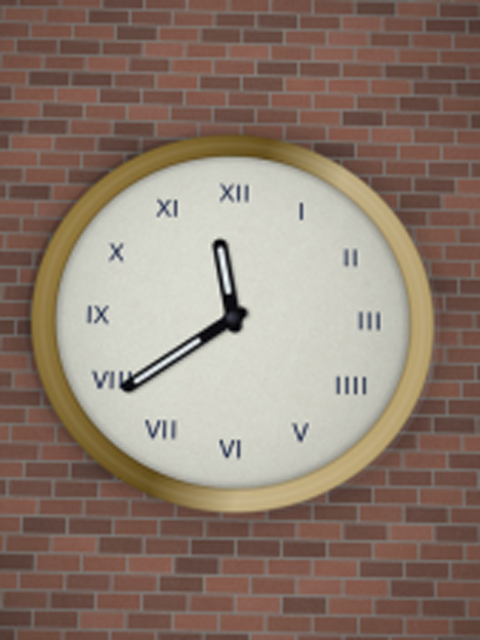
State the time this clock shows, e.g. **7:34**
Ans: **11:39**
